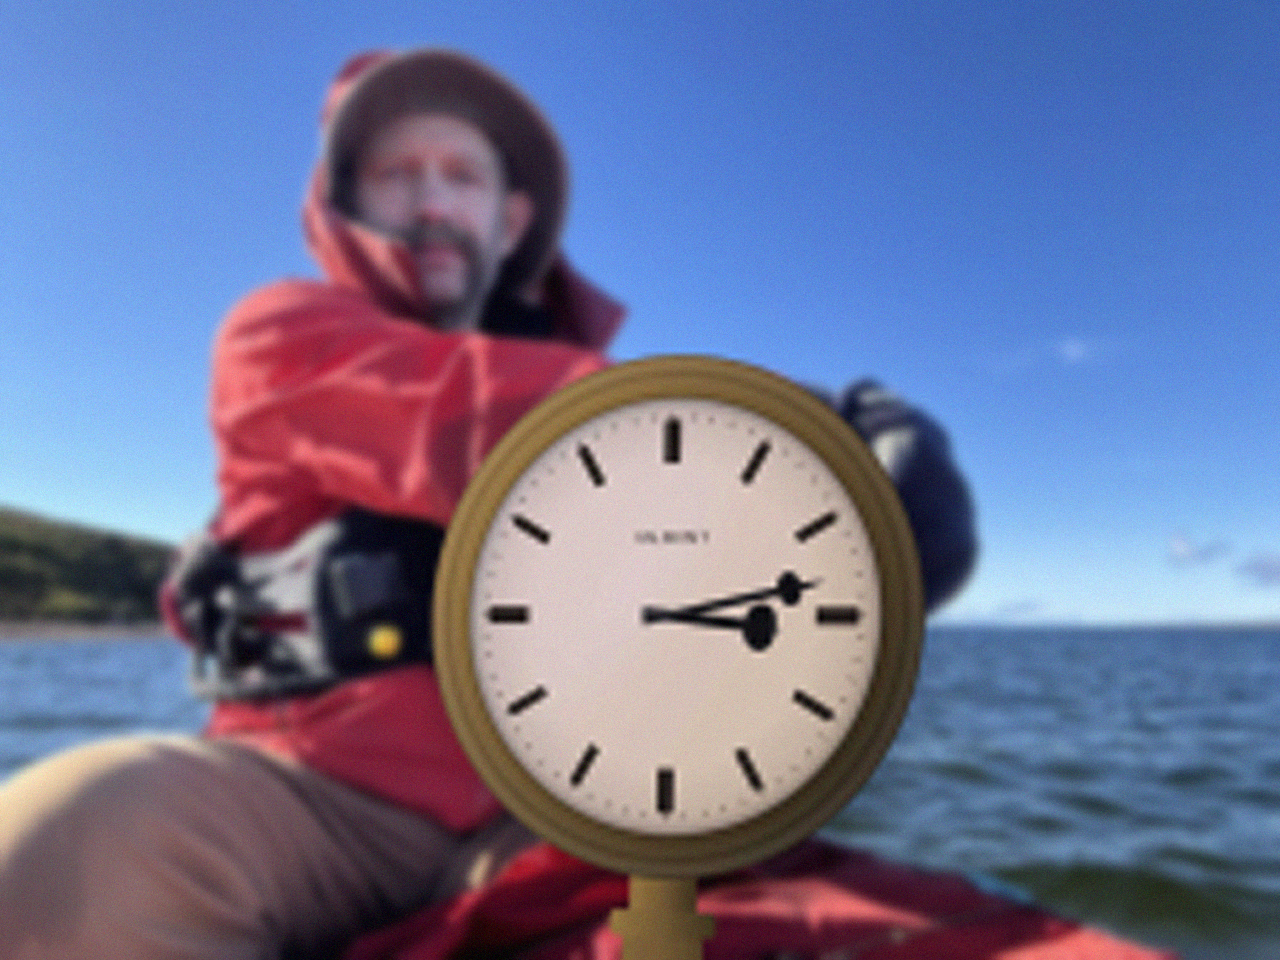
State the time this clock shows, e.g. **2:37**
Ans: **3:13**
